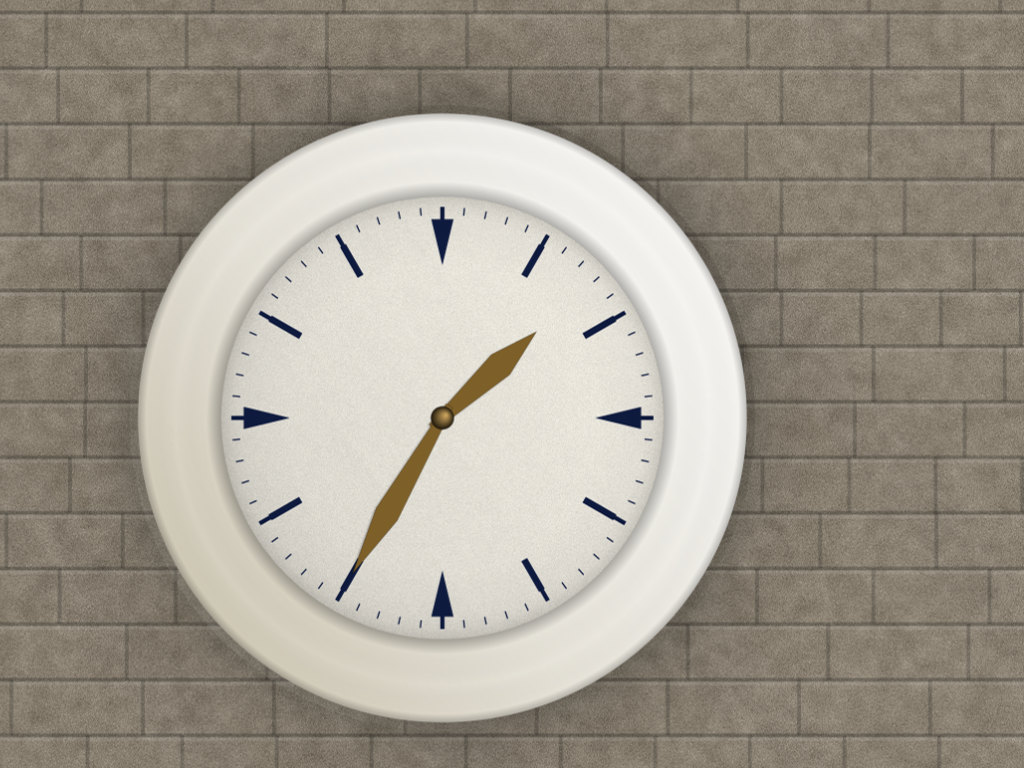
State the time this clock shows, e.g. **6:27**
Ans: **1:35**
